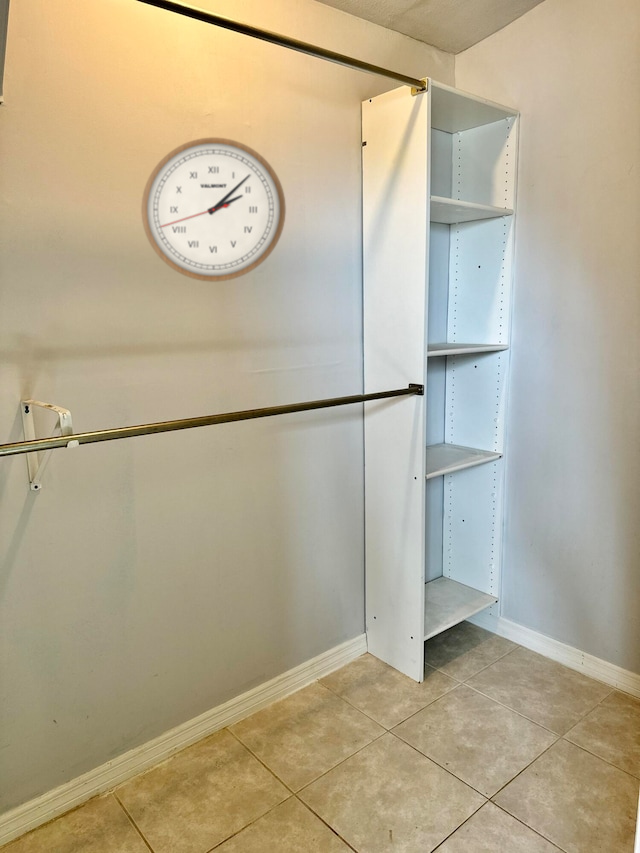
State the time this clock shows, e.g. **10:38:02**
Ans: **2:07:42**
